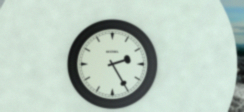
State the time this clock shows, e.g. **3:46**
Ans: **2:25**
